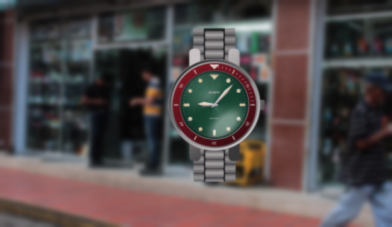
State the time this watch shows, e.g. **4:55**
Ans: **9:07**
